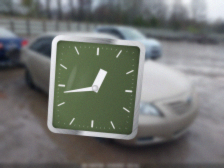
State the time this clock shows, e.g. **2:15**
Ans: **12:43**
